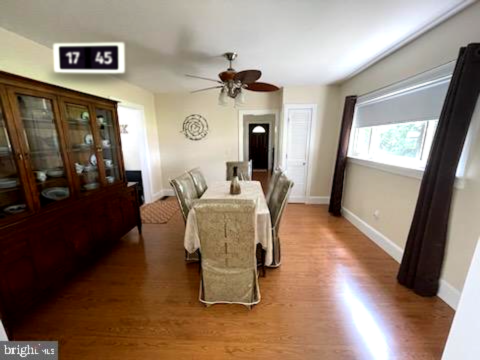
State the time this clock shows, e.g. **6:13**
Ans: **17:45**
